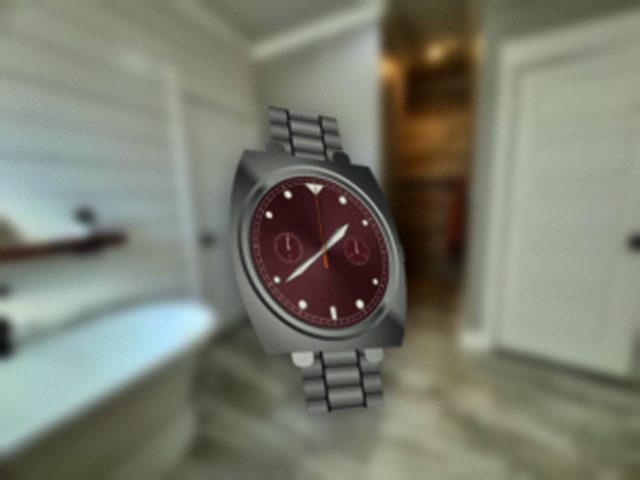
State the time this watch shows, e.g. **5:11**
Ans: **1:39**
